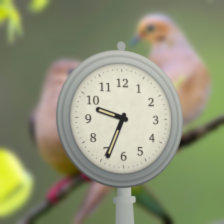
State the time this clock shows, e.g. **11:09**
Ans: **9:34**
